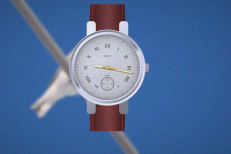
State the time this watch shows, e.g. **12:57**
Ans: **9:17**
